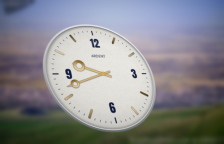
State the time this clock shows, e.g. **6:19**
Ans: **9:42**
